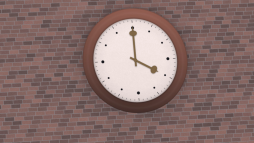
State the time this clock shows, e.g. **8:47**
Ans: **4:00**
